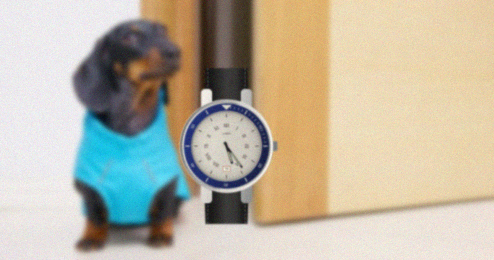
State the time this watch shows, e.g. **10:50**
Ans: **5:24**
